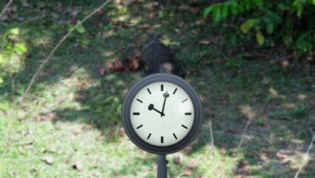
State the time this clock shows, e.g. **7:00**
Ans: **10:02**
